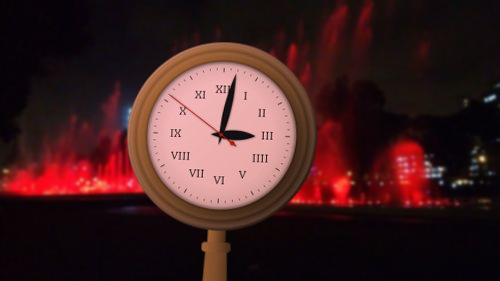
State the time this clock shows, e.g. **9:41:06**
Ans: **3:01:51**
